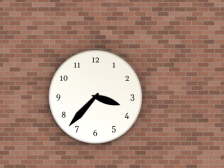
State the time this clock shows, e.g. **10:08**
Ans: **3:37**
